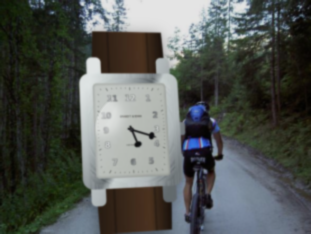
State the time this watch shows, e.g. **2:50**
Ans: **5:18**
